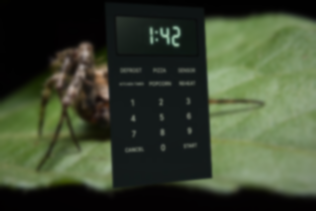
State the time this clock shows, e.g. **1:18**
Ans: **1:42**
